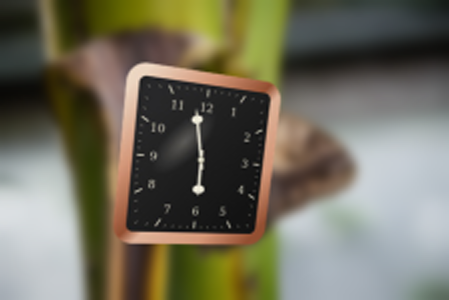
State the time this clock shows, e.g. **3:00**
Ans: **5:58**
